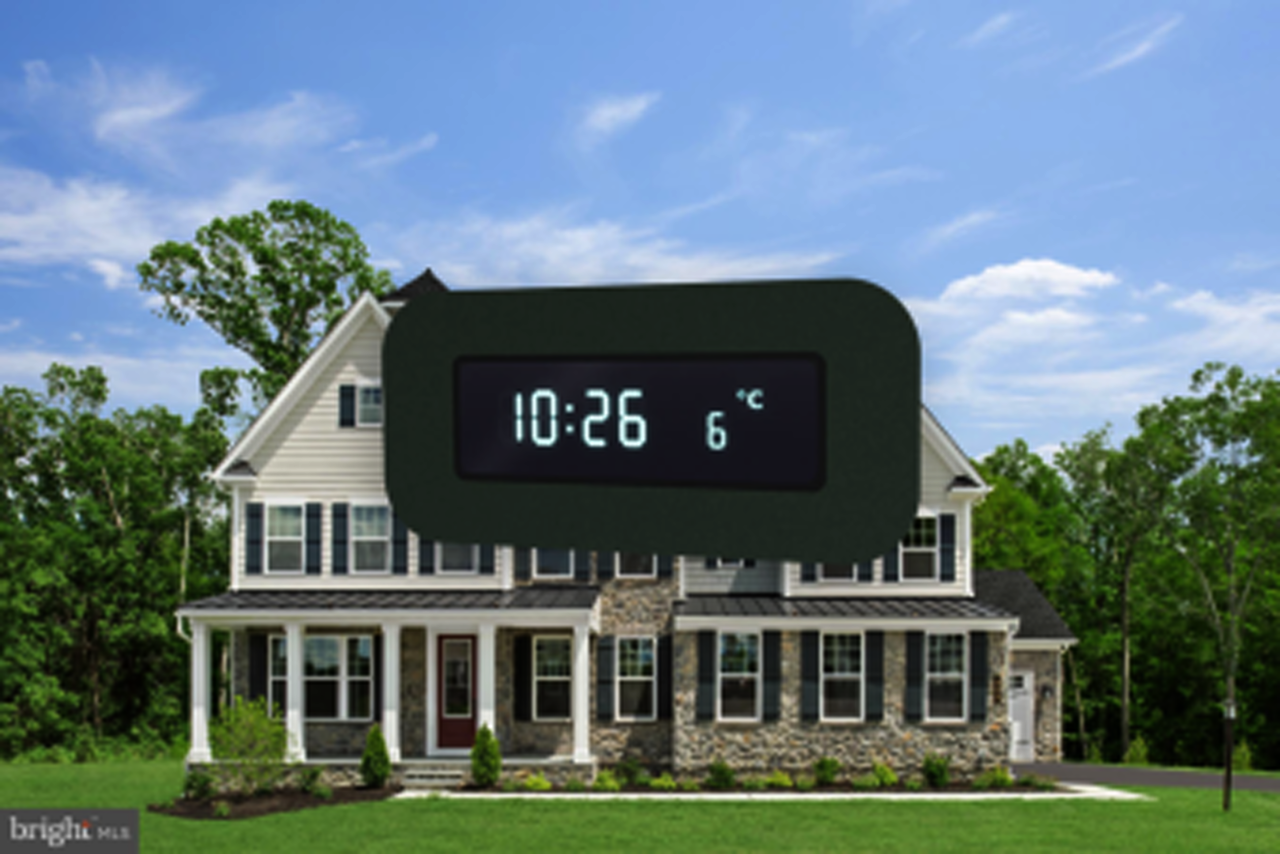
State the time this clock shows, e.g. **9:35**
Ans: **10:26**
